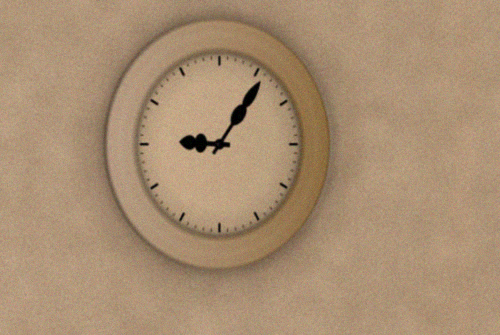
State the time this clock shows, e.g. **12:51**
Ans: **9:06**
